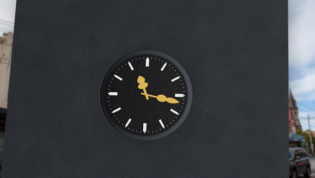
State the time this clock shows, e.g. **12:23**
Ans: **11:17**
